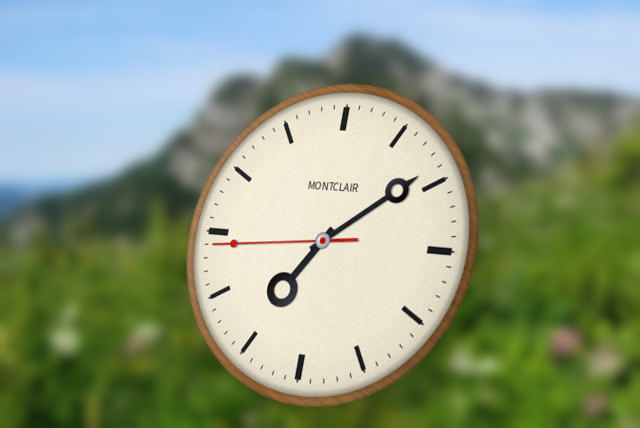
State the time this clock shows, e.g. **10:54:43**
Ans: **7:08:44**
